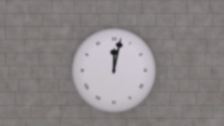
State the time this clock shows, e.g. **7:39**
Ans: **12:02**
